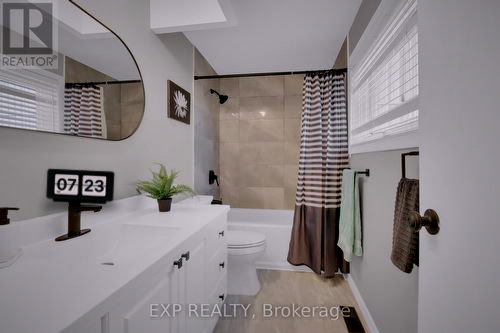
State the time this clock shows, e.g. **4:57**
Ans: **7:23**
